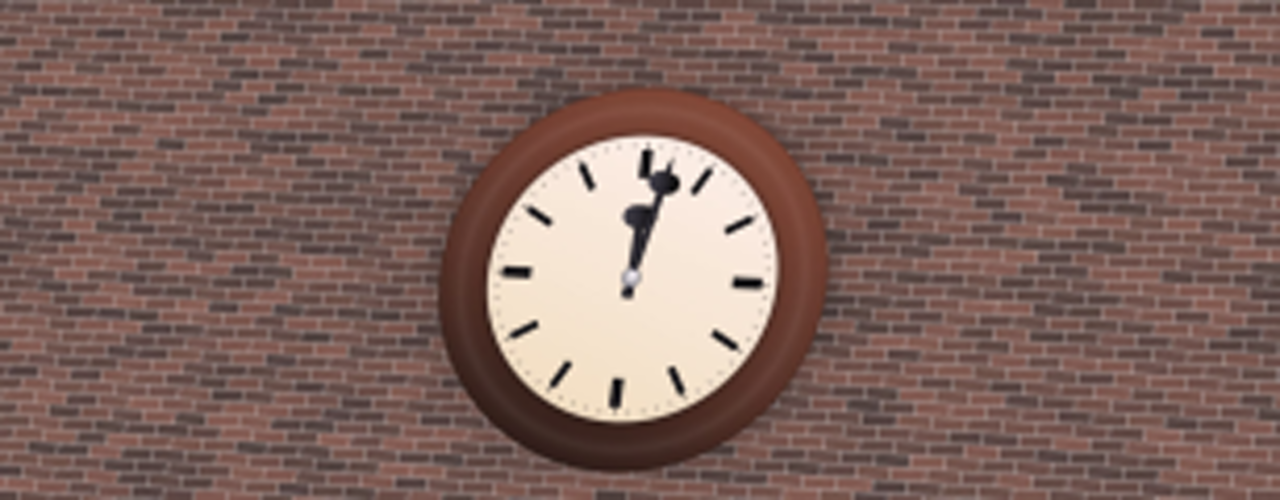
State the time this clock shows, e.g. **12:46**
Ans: **12:02**
